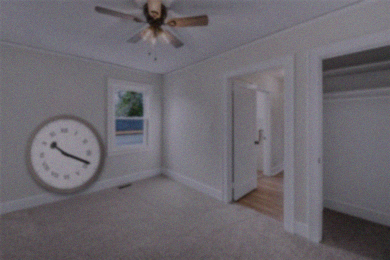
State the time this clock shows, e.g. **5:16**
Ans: **10:19**
